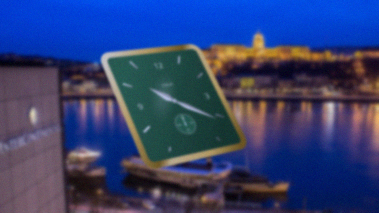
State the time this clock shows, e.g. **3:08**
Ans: **10:21**
